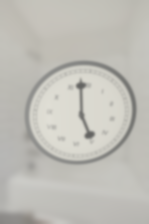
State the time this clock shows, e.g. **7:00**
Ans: **4:58**
